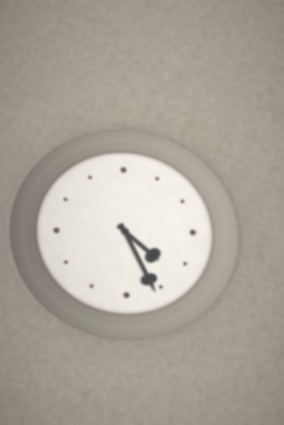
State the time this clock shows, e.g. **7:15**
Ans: **4:26**
